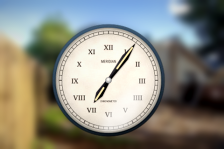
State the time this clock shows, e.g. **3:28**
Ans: **7:06**
